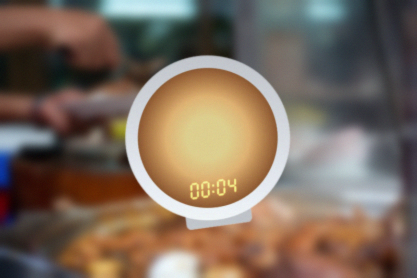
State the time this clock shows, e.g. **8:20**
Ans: **0:04**
